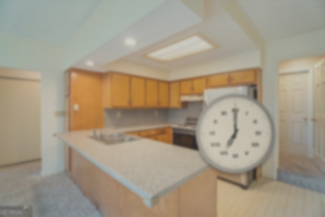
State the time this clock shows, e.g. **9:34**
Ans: **7:00**
